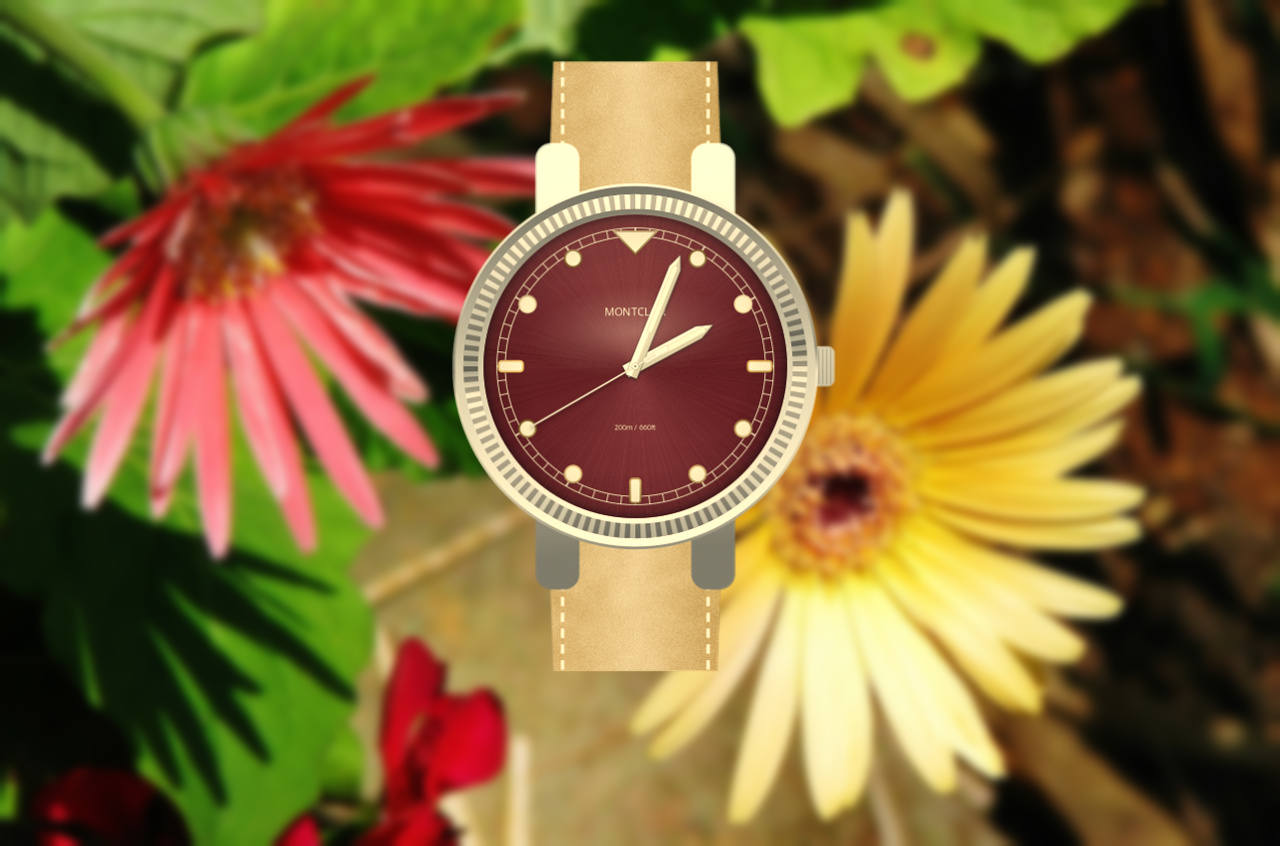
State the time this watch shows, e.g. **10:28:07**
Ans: **2:03:40**
